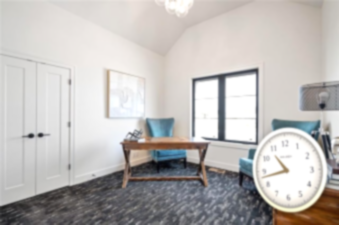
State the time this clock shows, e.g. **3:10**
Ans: **10:43**
